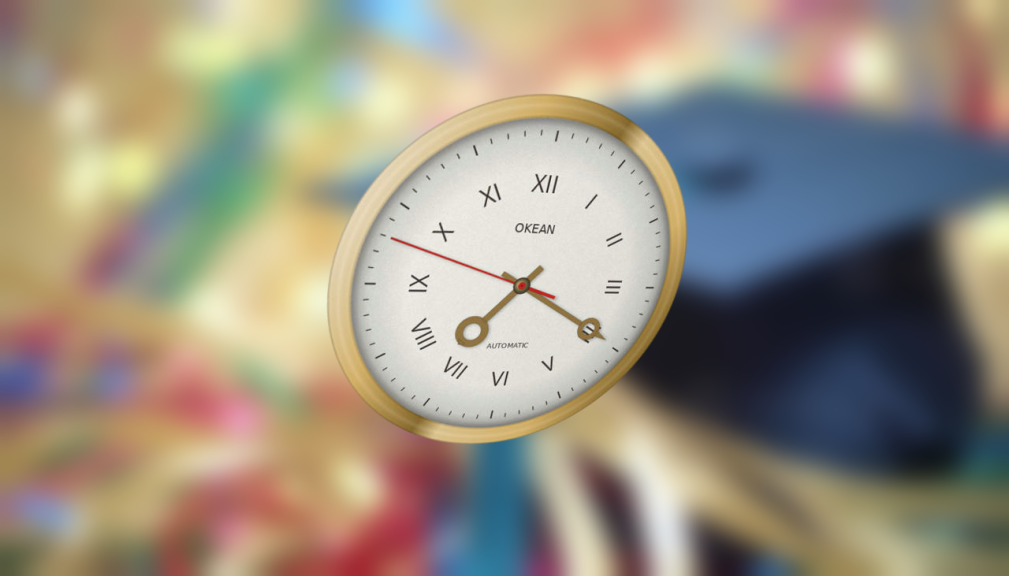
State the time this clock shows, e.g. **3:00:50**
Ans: **7:19:48**
